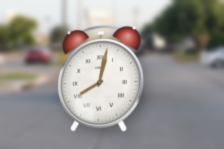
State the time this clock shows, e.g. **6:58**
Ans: **8:02**
